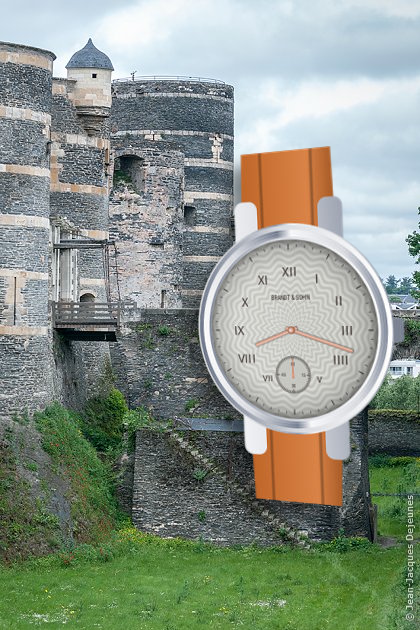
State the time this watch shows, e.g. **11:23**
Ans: **8:18**
